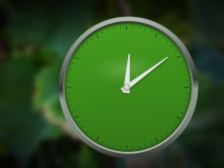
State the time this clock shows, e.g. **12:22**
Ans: **12:09**
